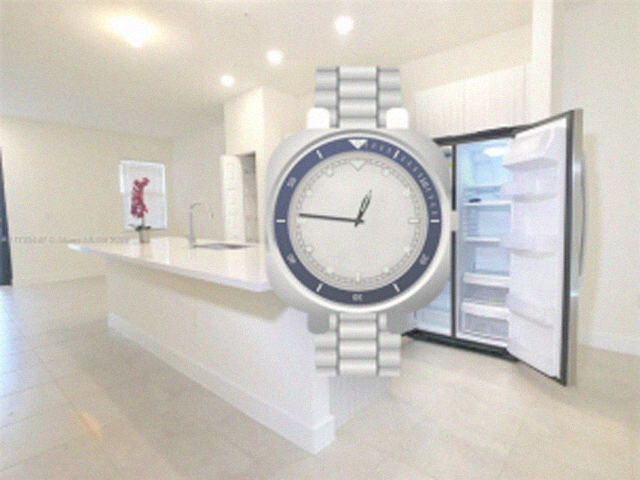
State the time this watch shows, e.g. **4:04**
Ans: **12:46**
